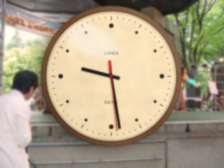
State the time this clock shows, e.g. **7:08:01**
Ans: **9:28:29**
